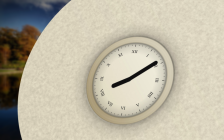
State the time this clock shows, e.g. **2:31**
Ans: **8:09**
